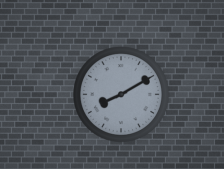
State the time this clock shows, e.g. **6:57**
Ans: **8:10**
